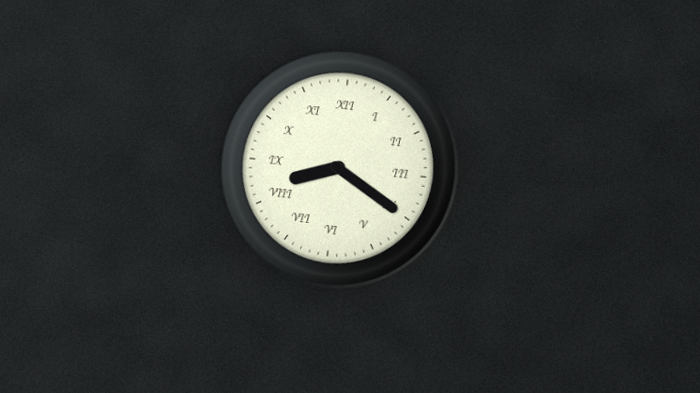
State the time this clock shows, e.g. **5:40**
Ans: **8:20**
